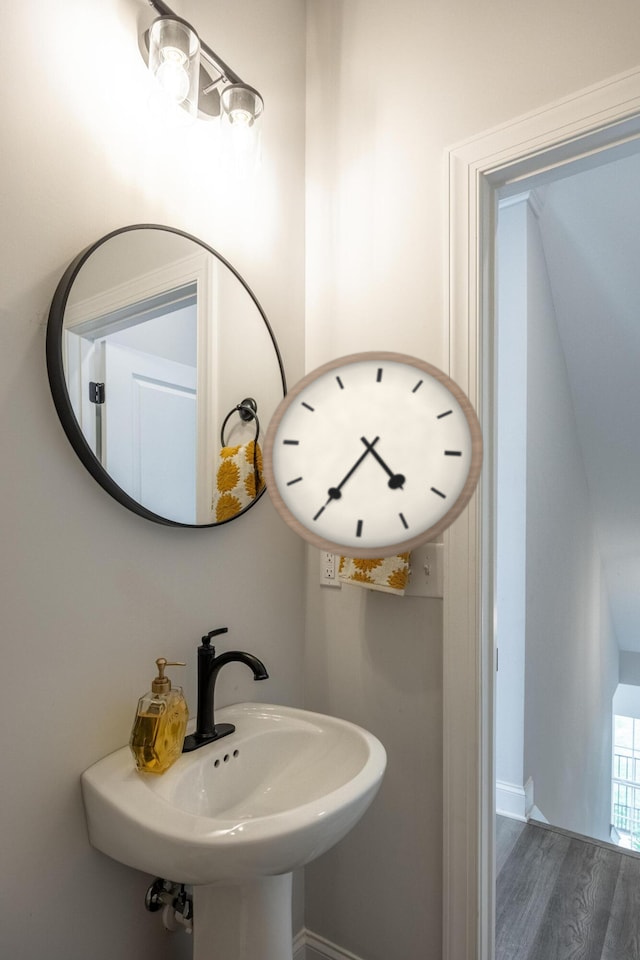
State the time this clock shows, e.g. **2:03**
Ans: **4:35**
